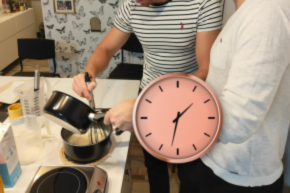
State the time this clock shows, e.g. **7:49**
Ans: **1:32**
